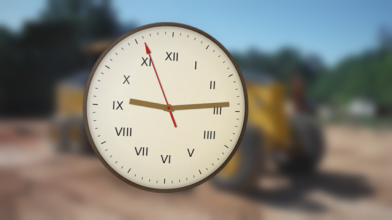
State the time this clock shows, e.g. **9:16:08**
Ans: **9:13:56**
